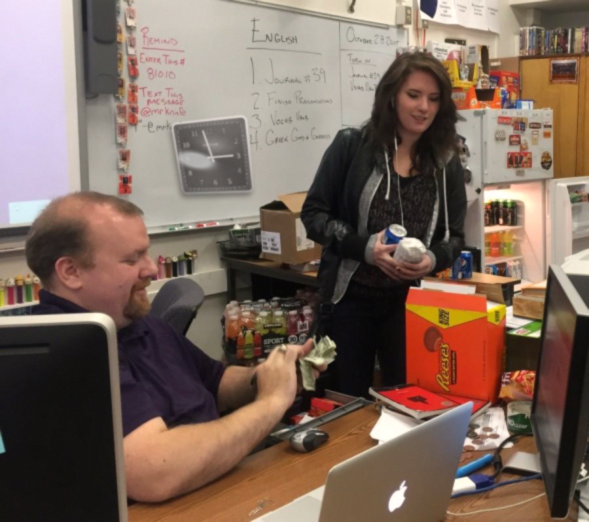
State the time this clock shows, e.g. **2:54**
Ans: **2:58**
